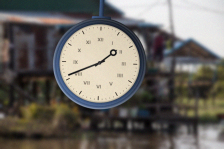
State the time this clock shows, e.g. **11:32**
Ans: **1:41**
